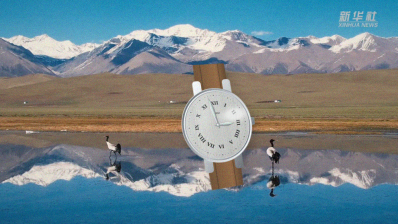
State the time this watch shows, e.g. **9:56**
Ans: **2:58**
